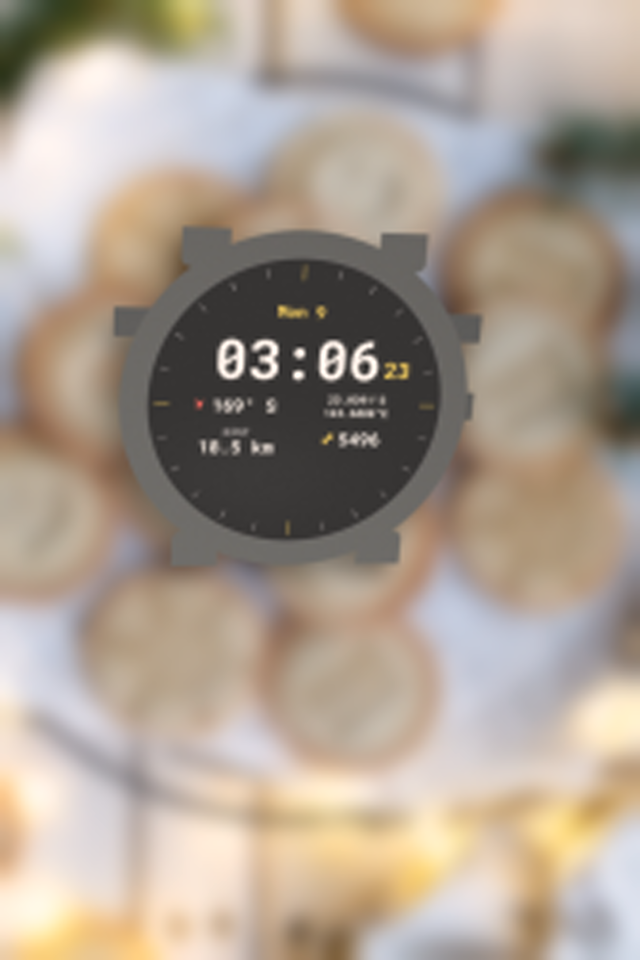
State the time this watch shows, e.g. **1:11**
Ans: **3:06**
